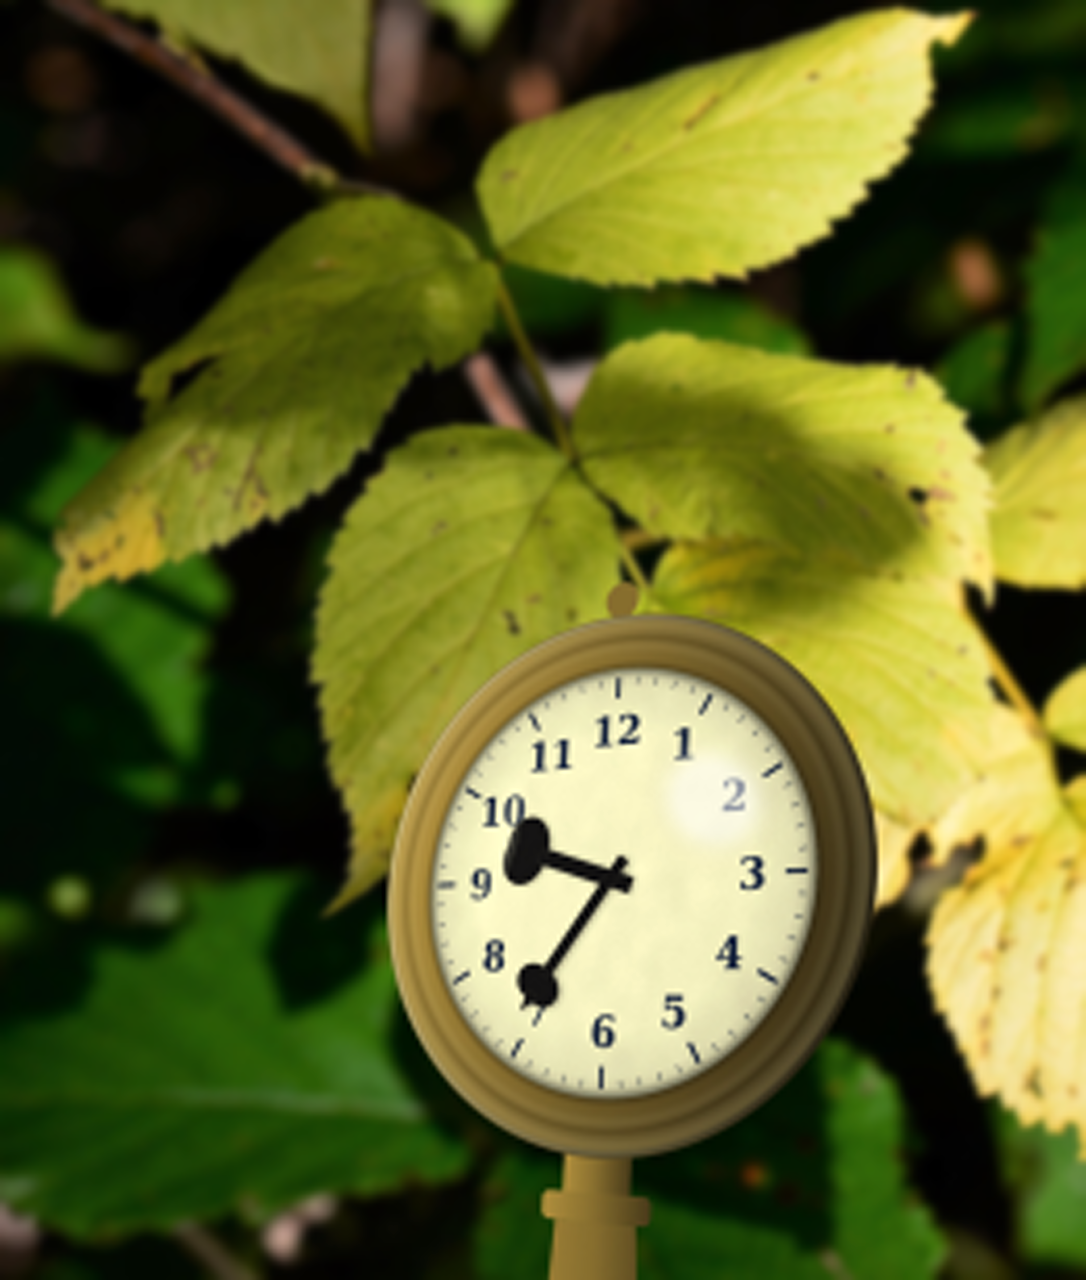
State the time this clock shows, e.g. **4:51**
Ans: **9:36**
